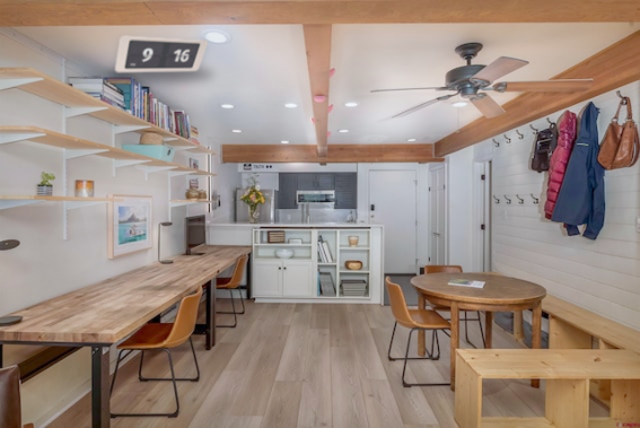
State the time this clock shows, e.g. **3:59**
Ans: **9:16**
